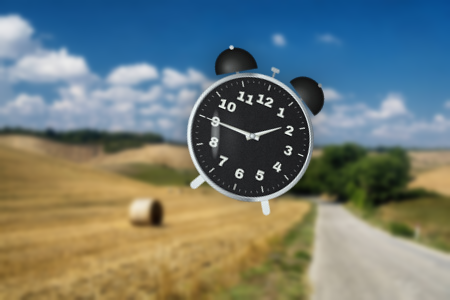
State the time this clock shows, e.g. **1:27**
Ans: **1:45**
